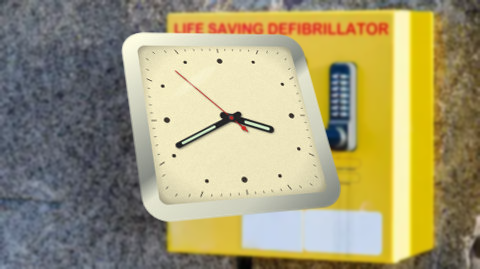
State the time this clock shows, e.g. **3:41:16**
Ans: **3:40:53**
